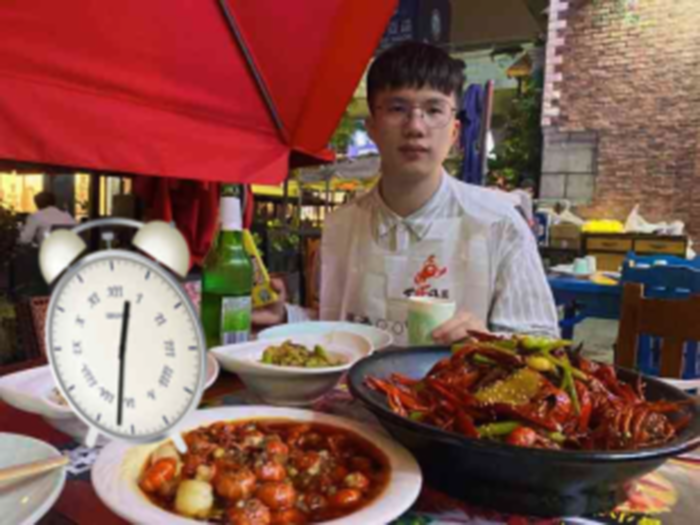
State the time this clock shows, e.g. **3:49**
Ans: **12:32**
